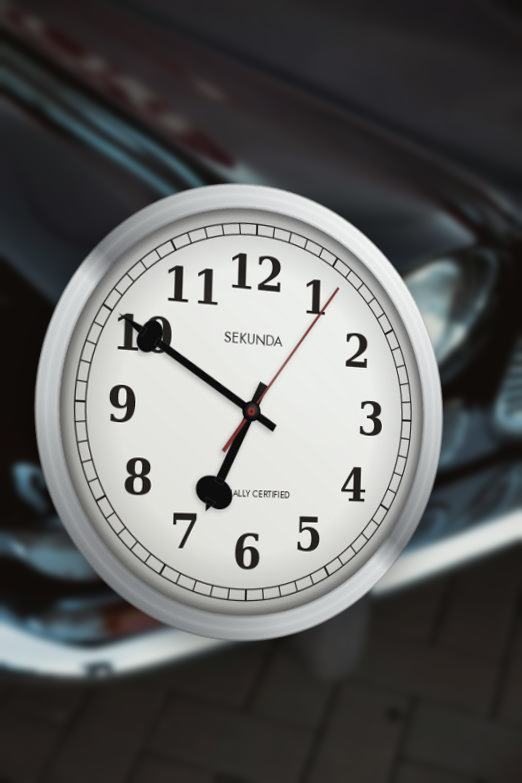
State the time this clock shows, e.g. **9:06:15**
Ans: **6:50:06**
